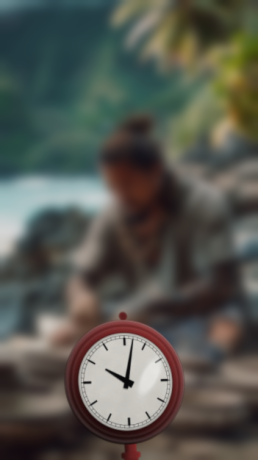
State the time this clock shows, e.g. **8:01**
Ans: **10:02**
